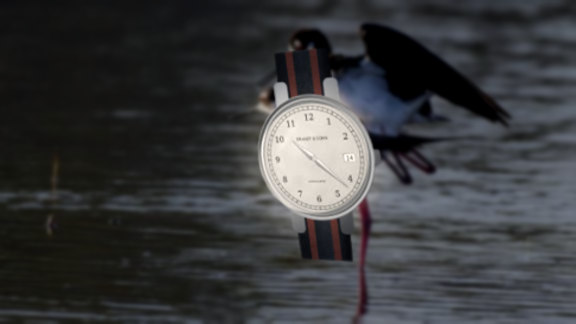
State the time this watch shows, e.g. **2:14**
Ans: **10:22**
